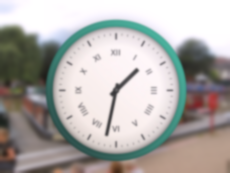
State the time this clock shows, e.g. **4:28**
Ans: **1:32**
